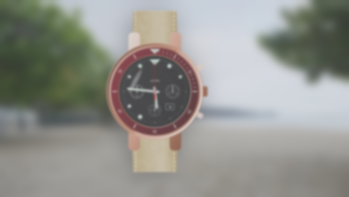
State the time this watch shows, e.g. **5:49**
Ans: **5:46**
